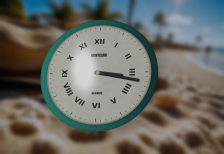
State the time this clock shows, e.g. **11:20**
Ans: **3:17**
